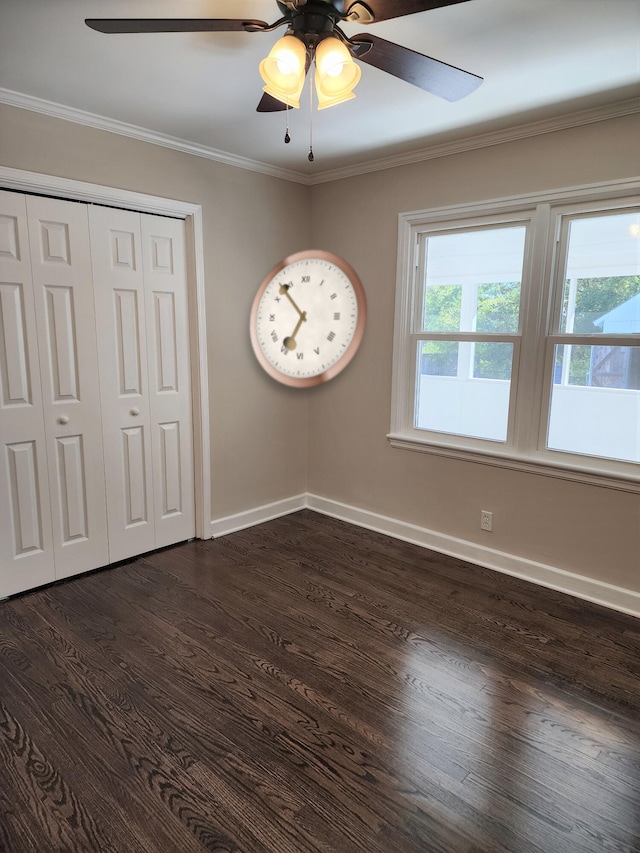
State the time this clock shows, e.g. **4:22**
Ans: **6:53**
